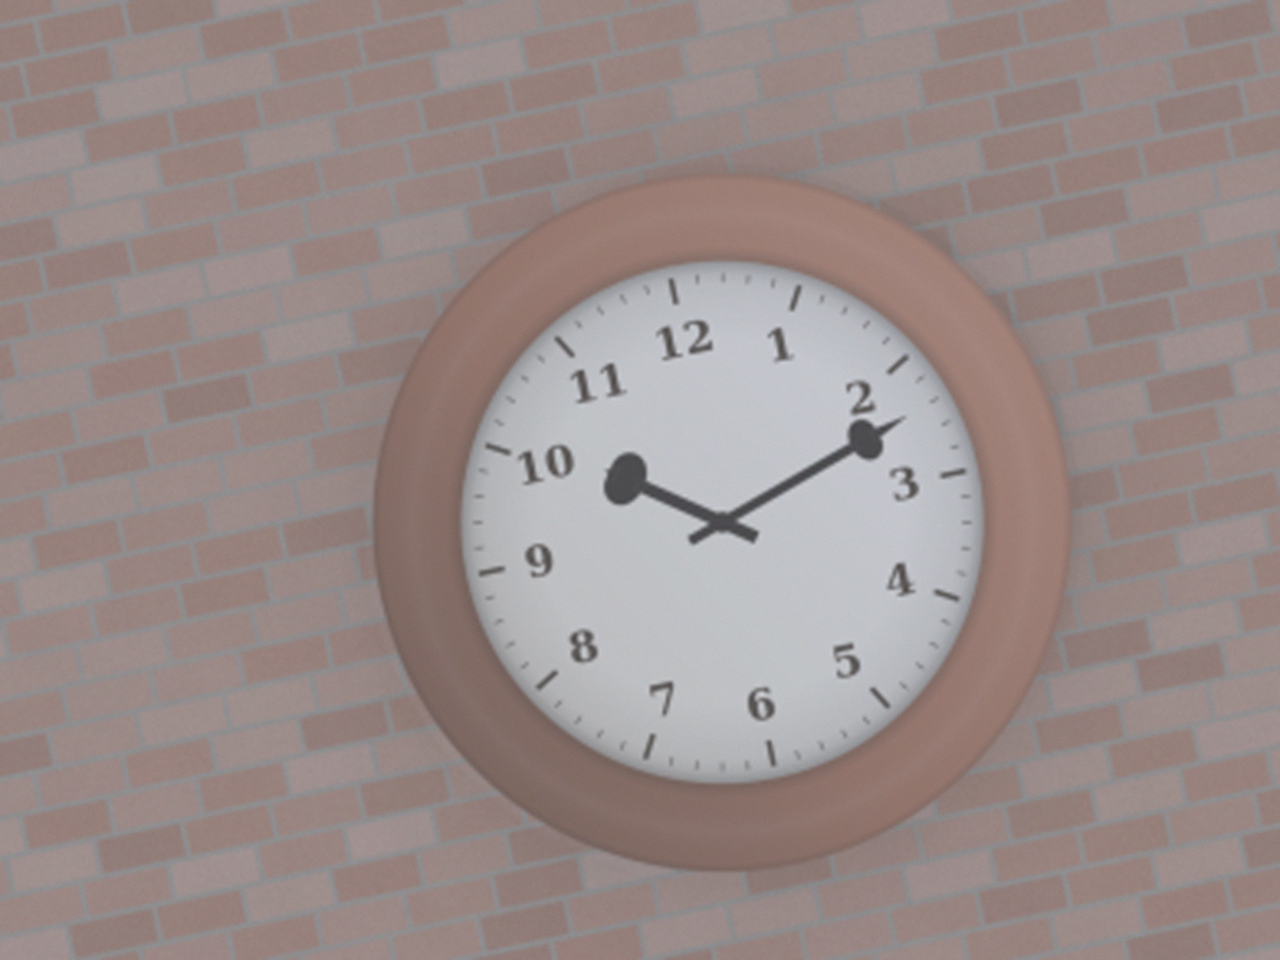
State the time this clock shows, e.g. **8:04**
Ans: **10:12**
